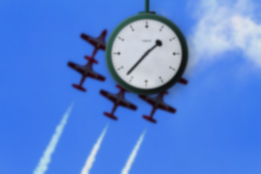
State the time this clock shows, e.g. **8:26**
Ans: **1:37**
